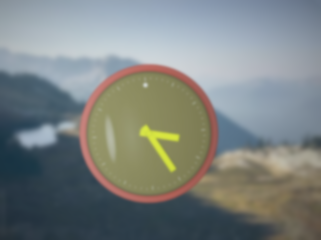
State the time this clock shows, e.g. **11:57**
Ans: **3:25**
